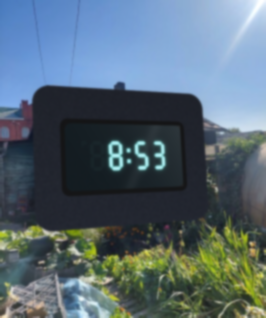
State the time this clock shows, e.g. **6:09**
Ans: **8:53**
